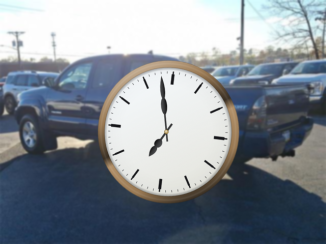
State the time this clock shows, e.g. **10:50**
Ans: **6:58**
